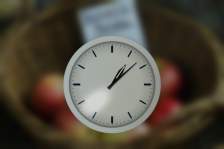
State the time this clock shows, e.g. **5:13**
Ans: **1:08**
